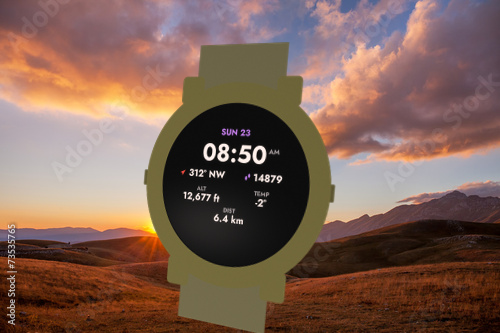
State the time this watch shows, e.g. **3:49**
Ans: **8:50**
